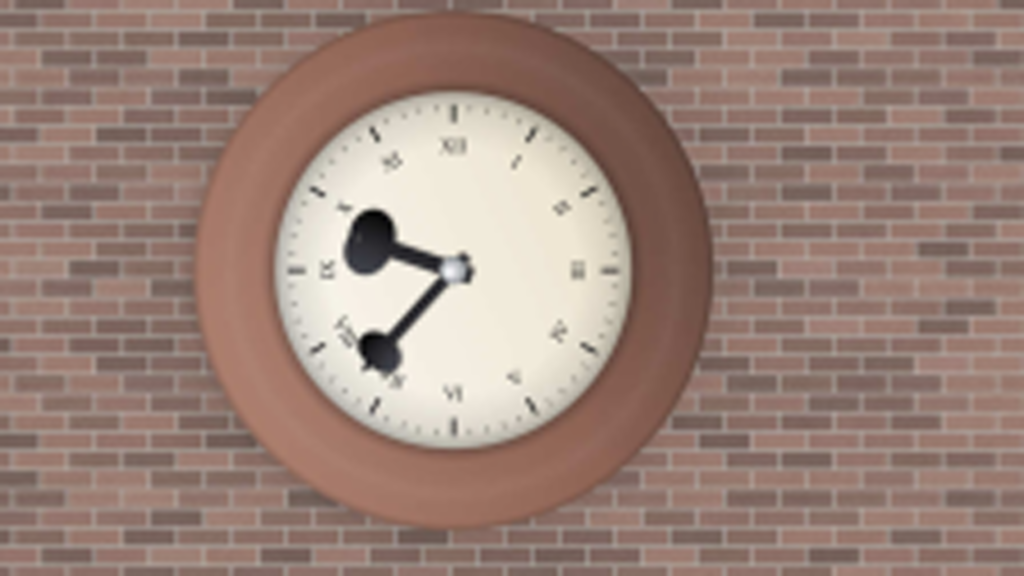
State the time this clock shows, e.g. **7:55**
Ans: **9:37**
